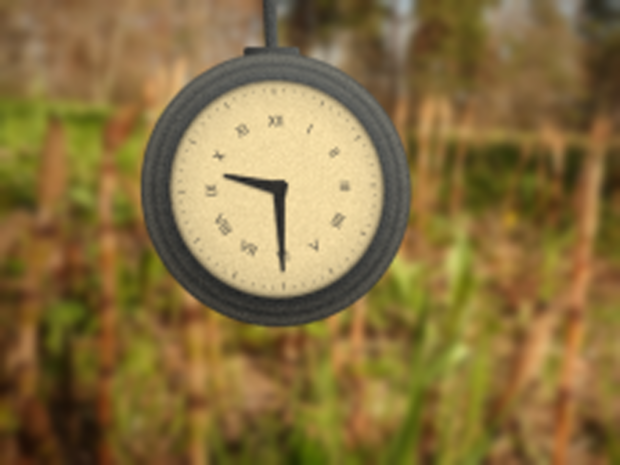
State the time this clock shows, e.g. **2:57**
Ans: **9:30**
